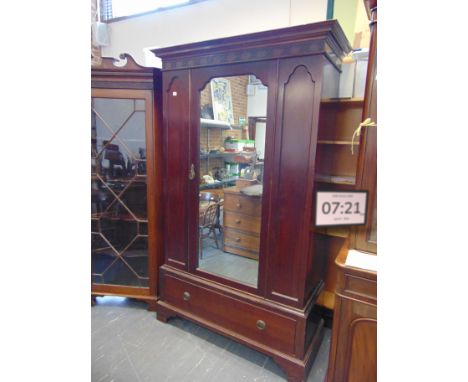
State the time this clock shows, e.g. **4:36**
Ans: **7:21**
